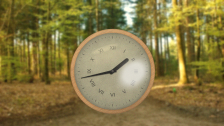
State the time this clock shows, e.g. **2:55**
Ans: **1:43**
